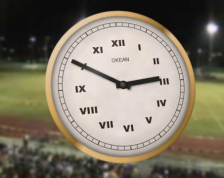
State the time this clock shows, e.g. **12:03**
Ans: **2:50**
